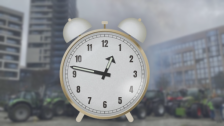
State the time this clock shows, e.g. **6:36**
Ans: **12:47**
